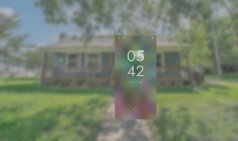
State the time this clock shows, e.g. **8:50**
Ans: **5:42**
